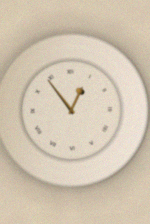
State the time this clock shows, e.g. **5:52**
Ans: **12:54**
